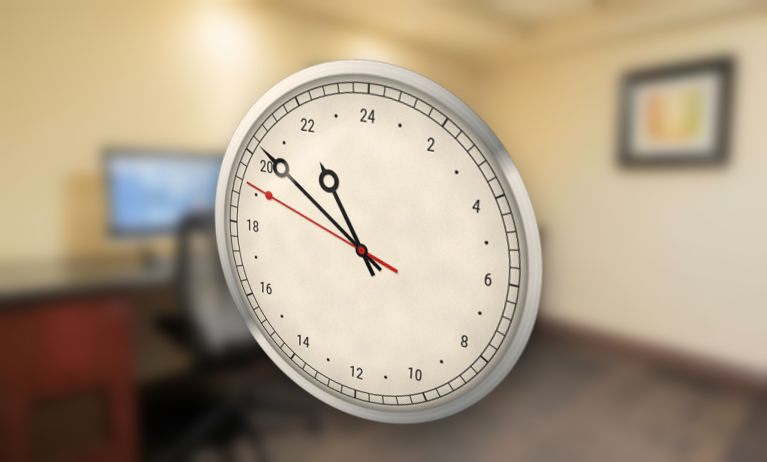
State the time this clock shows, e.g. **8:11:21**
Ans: **21:50:48**
